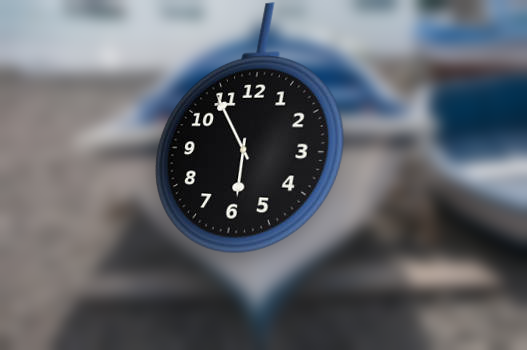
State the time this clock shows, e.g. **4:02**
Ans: **5:54**
